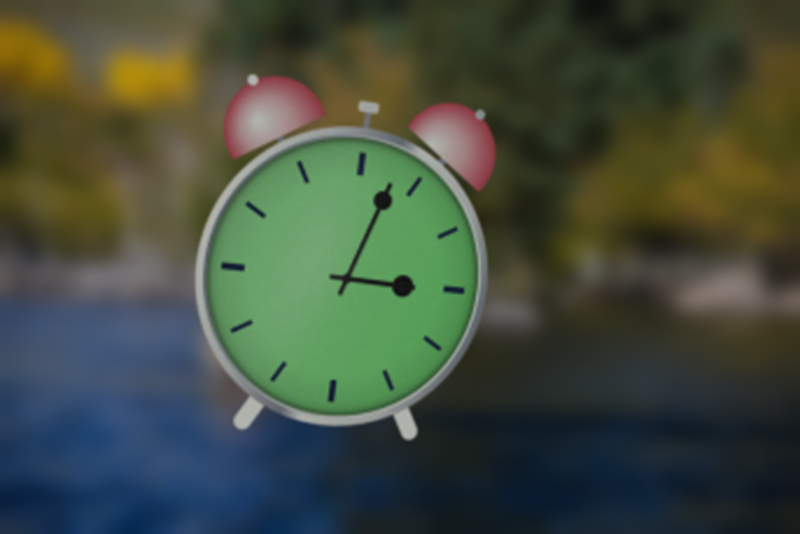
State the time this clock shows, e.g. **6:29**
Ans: **3:03**
